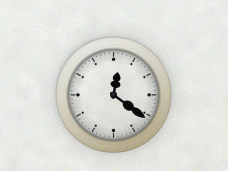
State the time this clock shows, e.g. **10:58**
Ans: **12:21**
